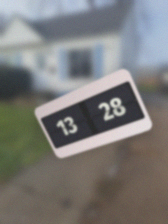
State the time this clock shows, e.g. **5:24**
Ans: **13:28**
